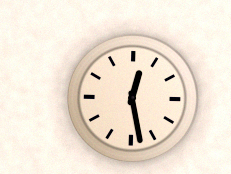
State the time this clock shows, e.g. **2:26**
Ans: **12:28**
